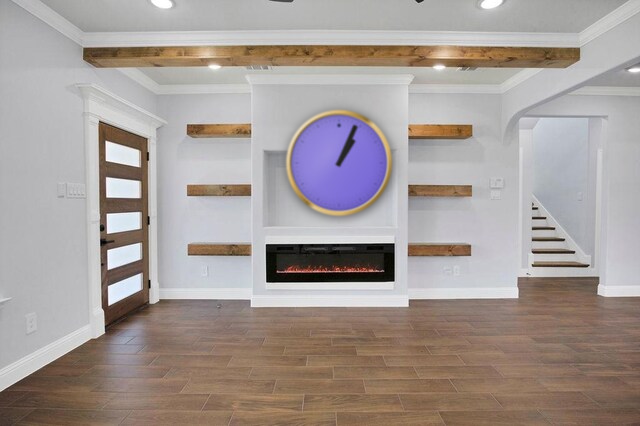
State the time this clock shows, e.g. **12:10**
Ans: **1:04**
